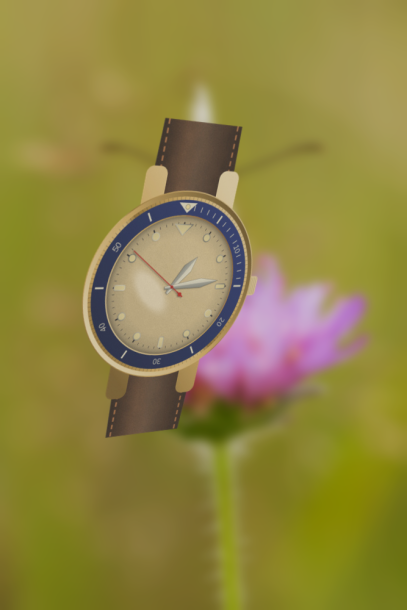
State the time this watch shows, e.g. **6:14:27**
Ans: **1:13:51**
